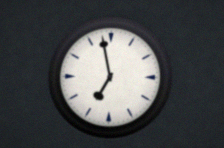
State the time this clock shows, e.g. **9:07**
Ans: **6:58**
